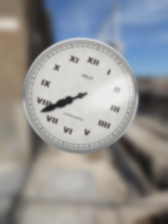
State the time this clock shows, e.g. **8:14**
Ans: **7:38**
